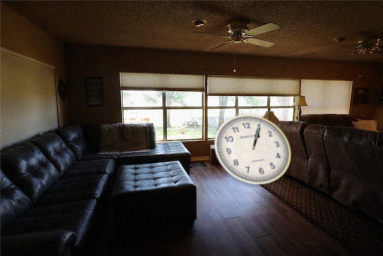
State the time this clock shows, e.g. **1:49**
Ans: **1:05**
